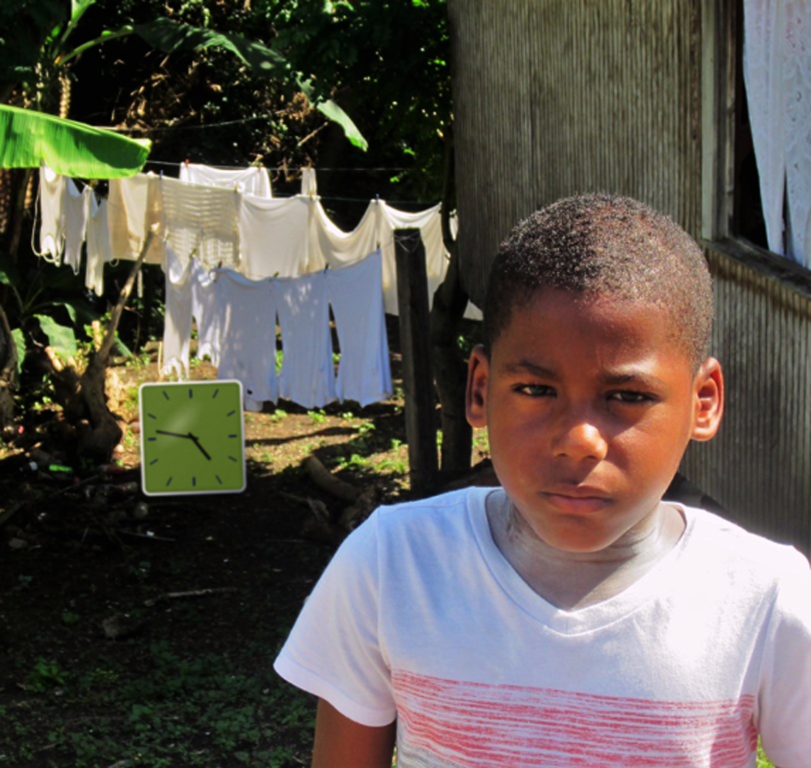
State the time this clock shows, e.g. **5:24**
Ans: **4:47**
